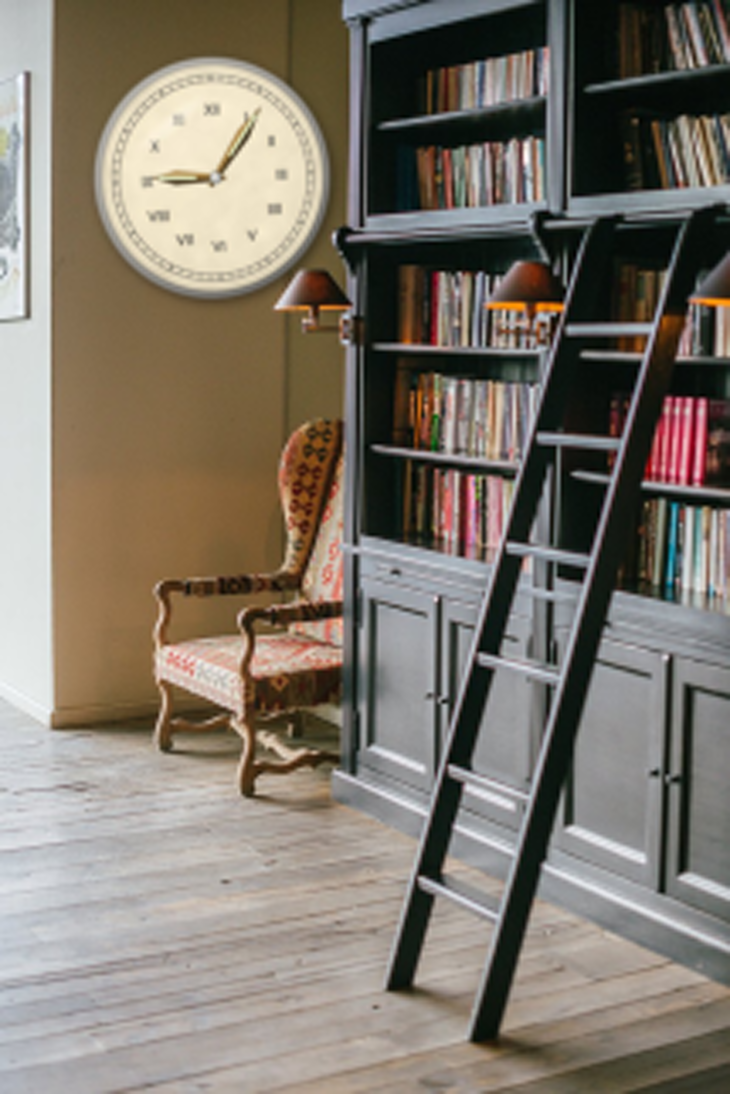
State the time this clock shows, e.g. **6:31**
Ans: **9:06**
